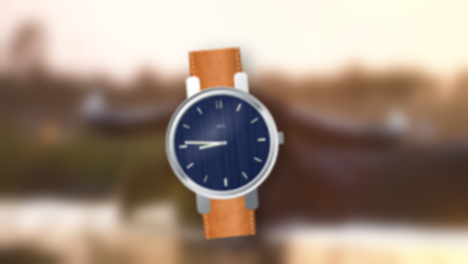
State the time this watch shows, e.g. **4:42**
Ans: **8:46**
